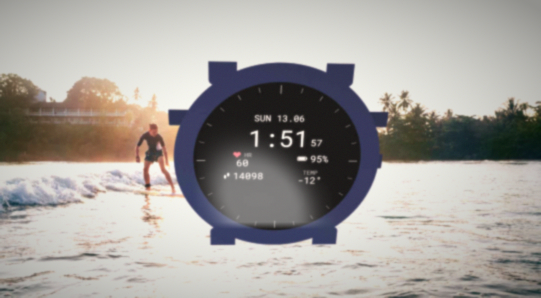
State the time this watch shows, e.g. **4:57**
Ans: **1:51**
